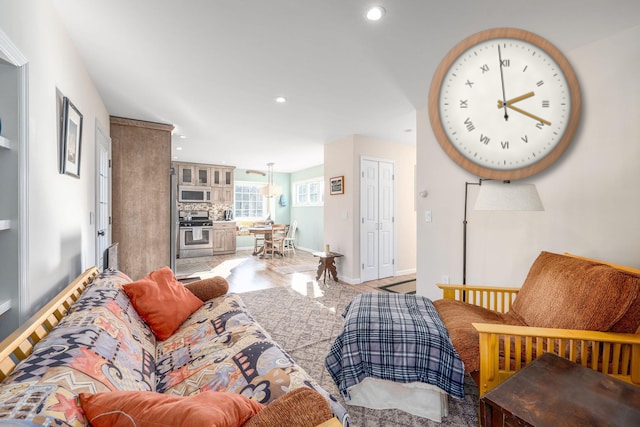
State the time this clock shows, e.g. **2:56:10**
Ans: **2:18:59**
